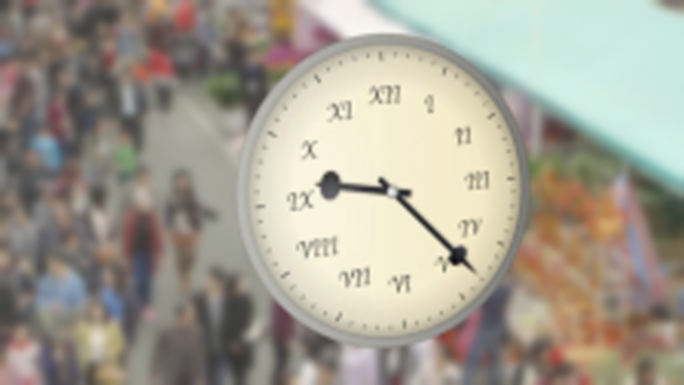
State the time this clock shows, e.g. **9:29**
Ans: **9:23**
